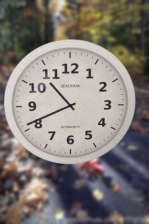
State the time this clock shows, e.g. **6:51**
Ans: **10:41**
